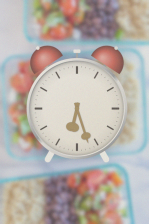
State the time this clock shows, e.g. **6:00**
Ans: **6:27**
